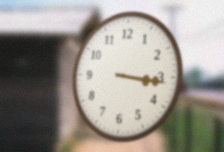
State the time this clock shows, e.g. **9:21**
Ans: **3:16**
